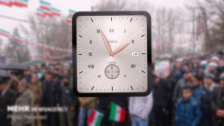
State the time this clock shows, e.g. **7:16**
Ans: **1:56**
